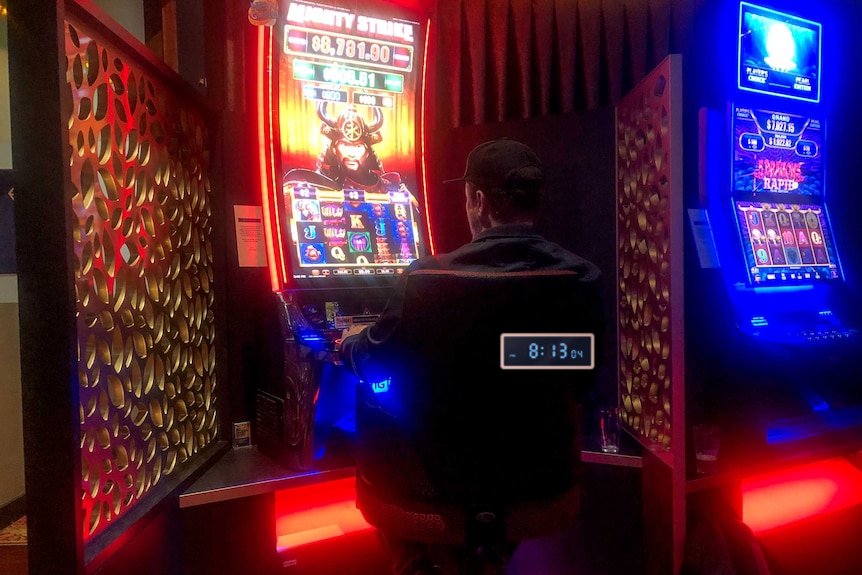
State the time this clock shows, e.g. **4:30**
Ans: **8:13**
